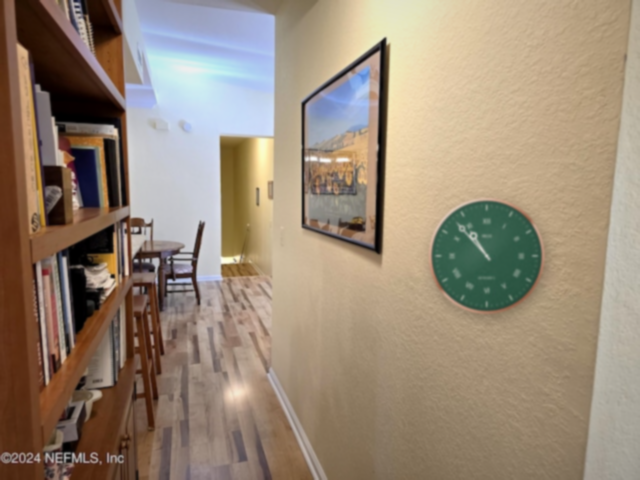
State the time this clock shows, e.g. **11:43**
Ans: **10:53**
